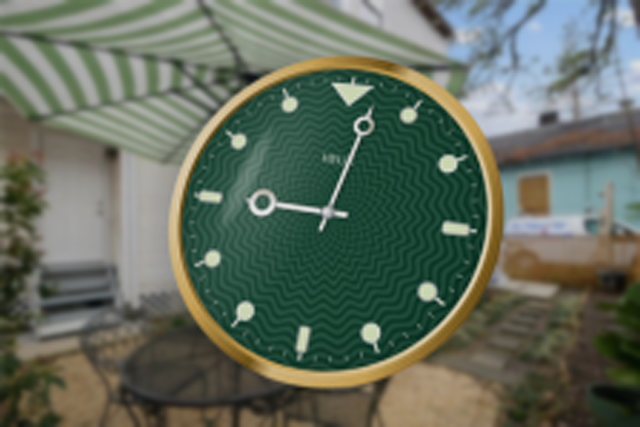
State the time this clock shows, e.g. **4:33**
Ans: **9:02**
